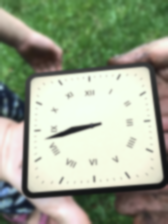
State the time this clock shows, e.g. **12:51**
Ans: **8:43**
